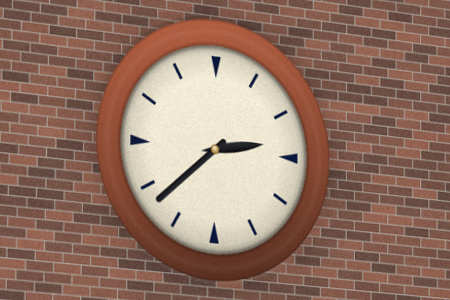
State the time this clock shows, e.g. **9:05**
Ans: **2:38**
